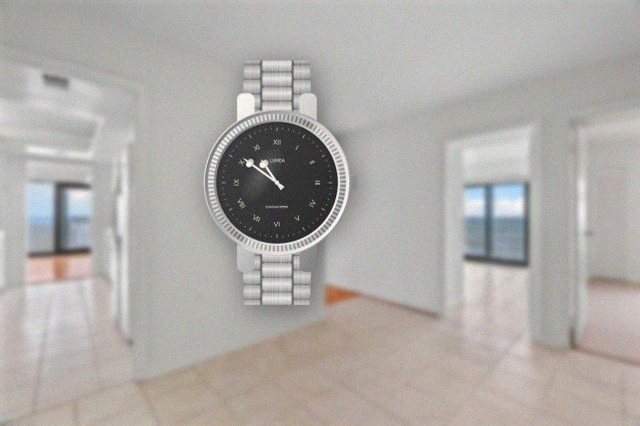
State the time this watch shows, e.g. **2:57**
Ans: **10:51**
